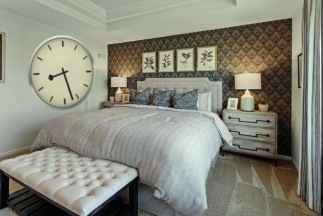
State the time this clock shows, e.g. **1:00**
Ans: **8:27**
